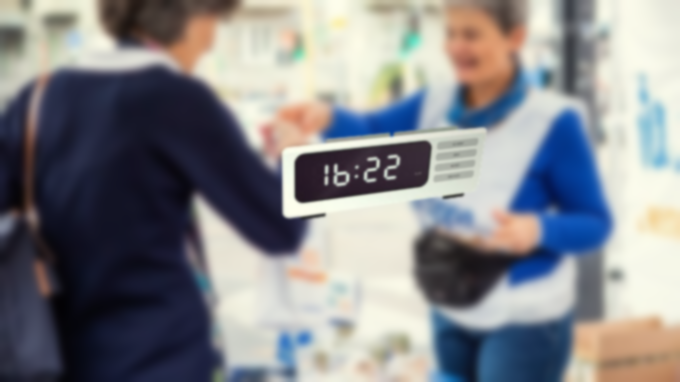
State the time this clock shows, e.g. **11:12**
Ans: **16:22**
